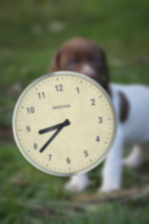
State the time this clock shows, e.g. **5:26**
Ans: **8:38**
